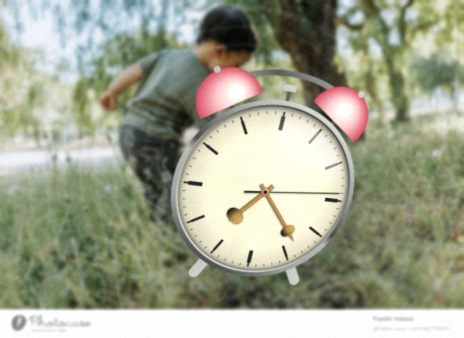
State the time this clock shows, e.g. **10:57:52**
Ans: **7:23:14**
